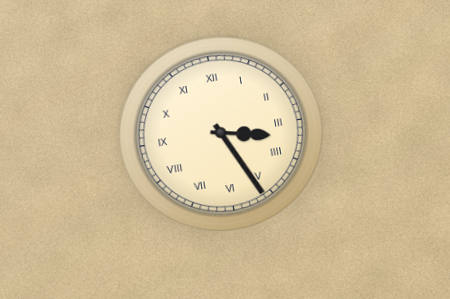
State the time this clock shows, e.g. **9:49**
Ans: **3:26**
